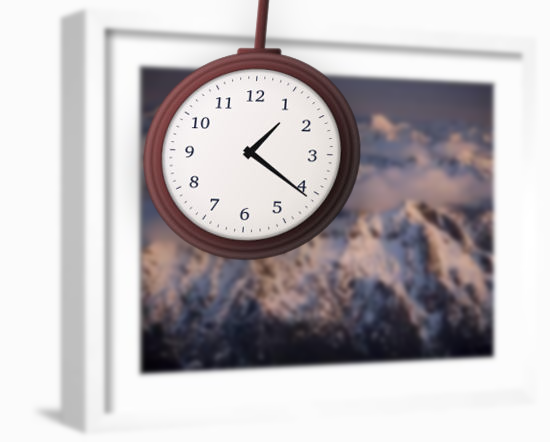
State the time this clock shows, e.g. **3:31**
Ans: **1:21**
